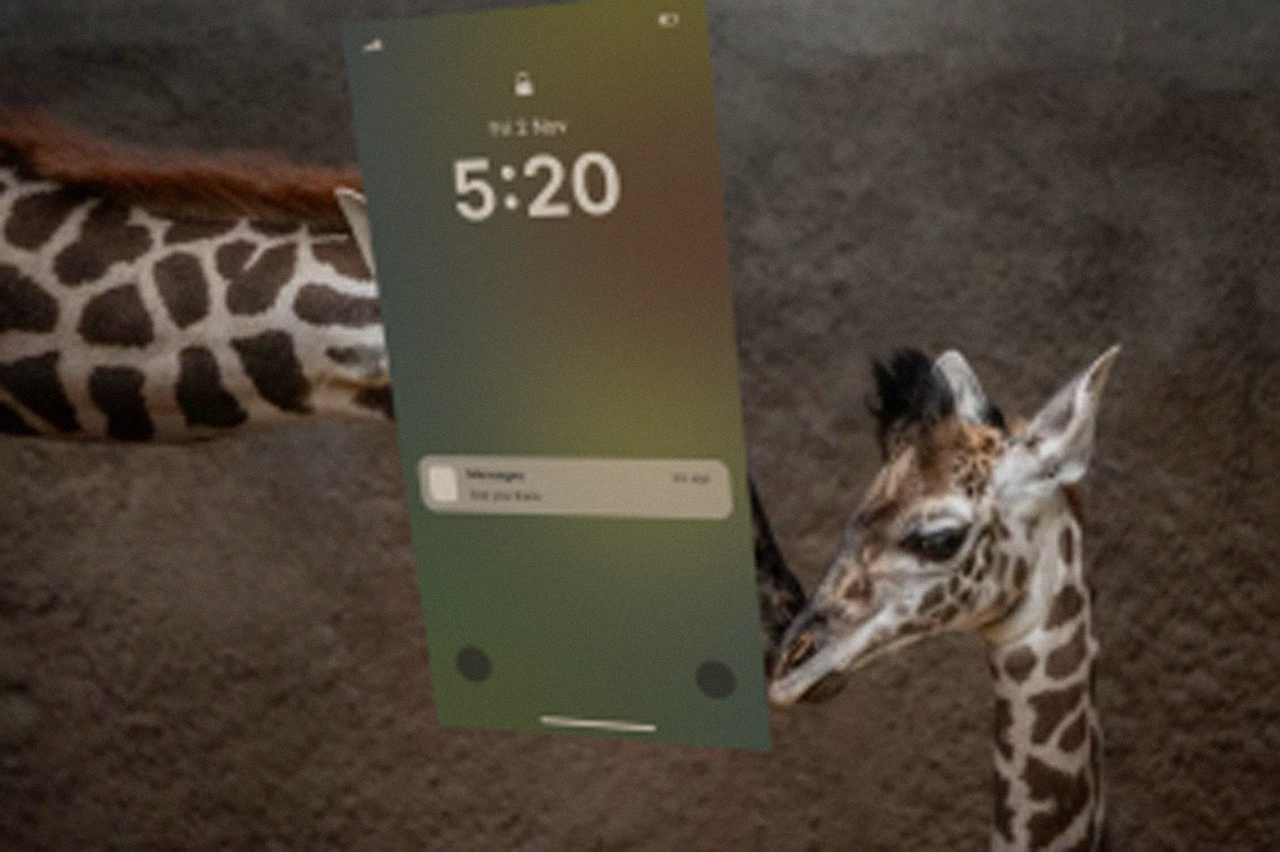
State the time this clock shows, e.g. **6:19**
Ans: **5:20**
